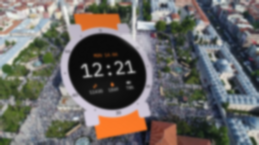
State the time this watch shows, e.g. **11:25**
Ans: **12:21**
